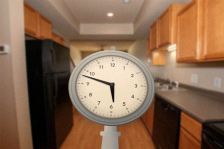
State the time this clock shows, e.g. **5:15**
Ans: **5:48**
